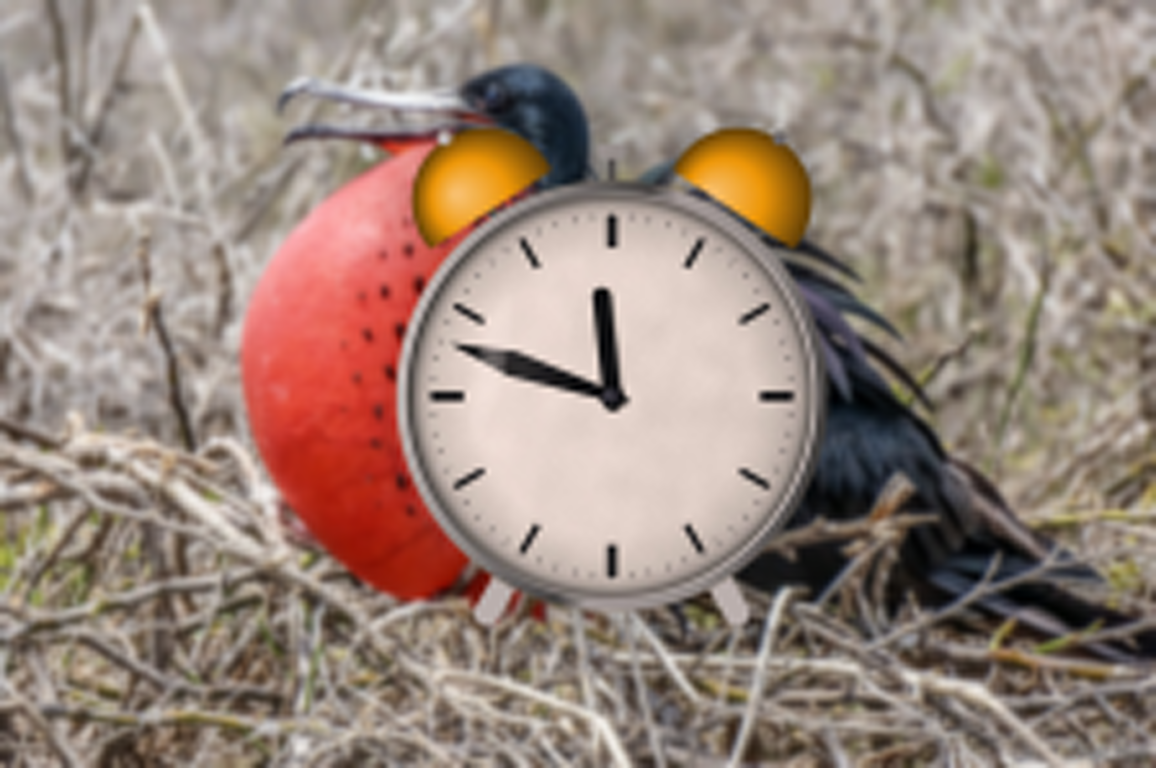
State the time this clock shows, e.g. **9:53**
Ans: **11:48**
